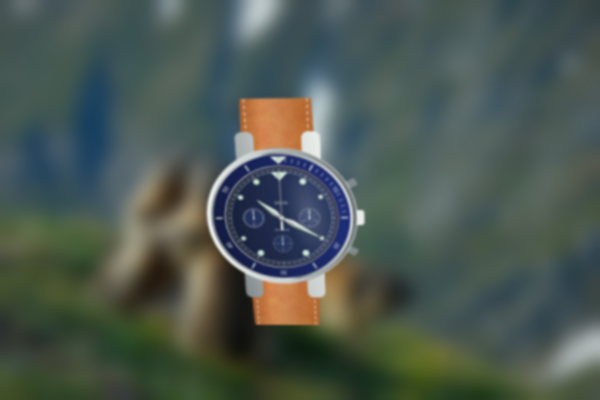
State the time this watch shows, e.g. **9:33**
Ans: **10:20**
